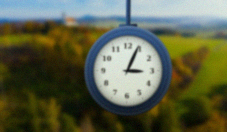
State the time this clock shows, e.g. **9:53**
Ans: **3:04**
